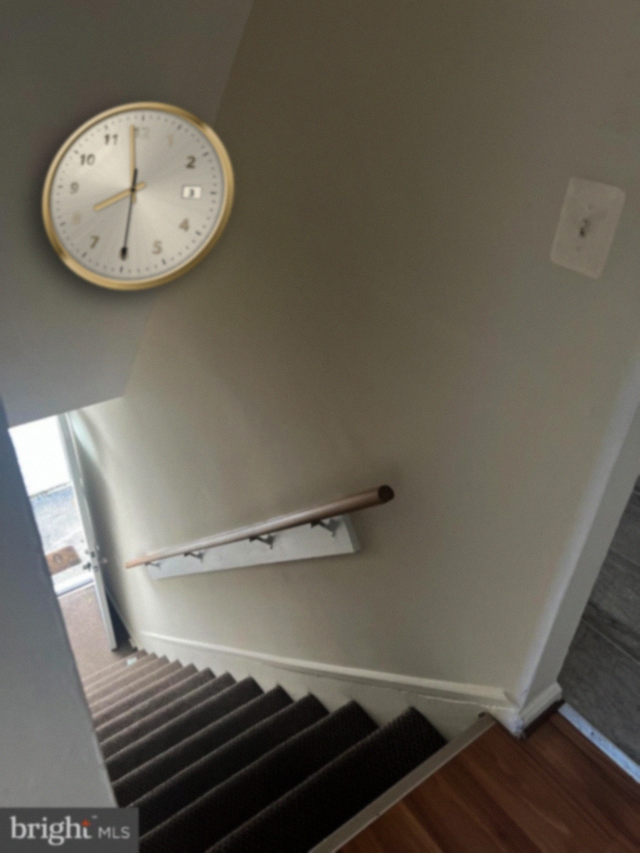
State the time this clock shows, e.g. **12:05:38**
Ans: **7:58:30**
